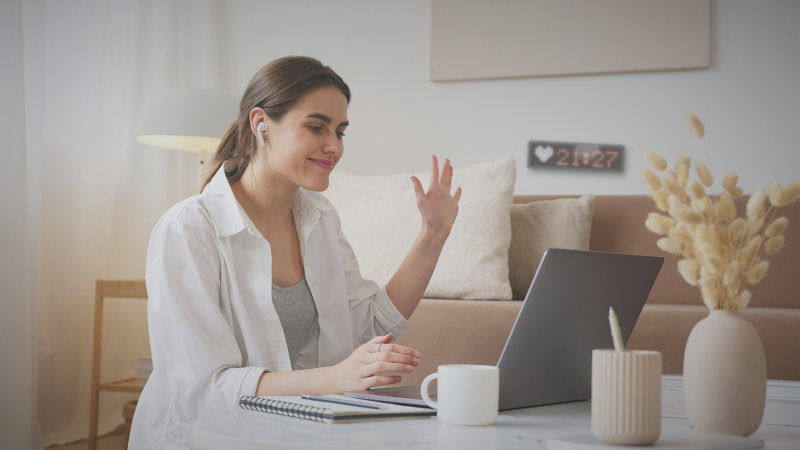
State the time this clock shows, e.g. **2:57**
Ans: **21:27**
